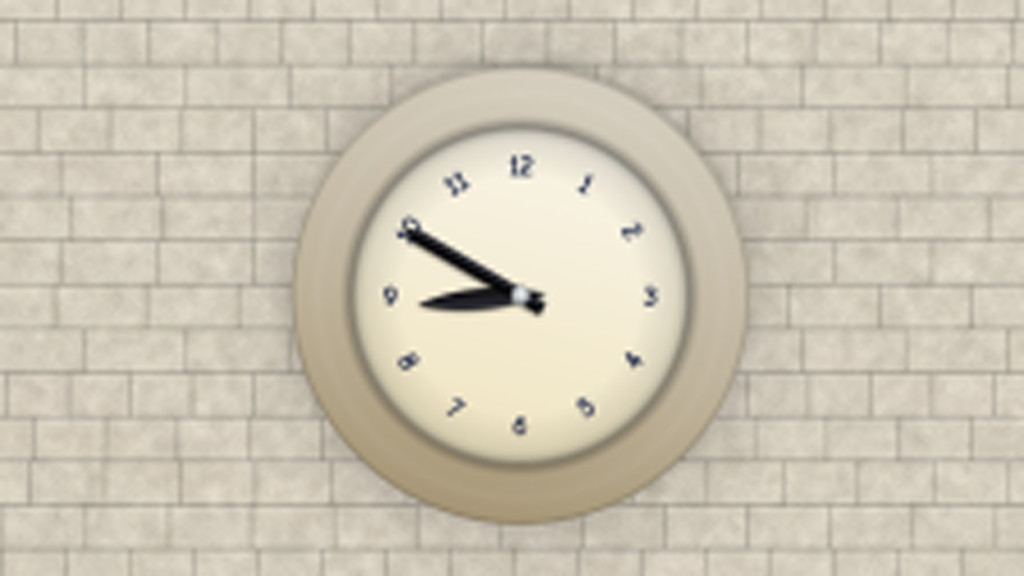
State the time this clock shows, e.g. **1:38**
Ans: **8:50**
